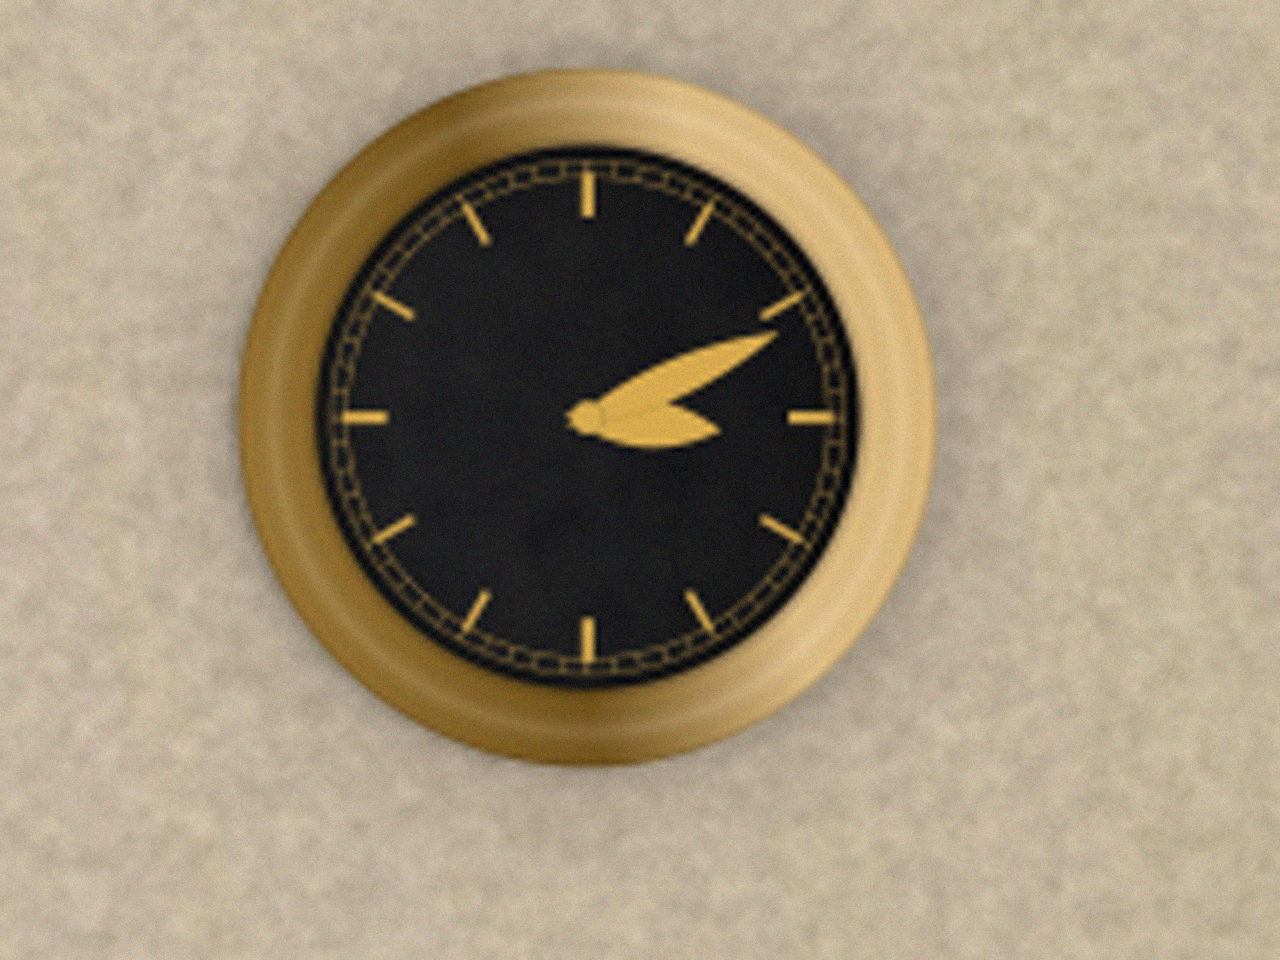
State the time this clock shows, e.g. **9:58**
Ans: **3:11**
